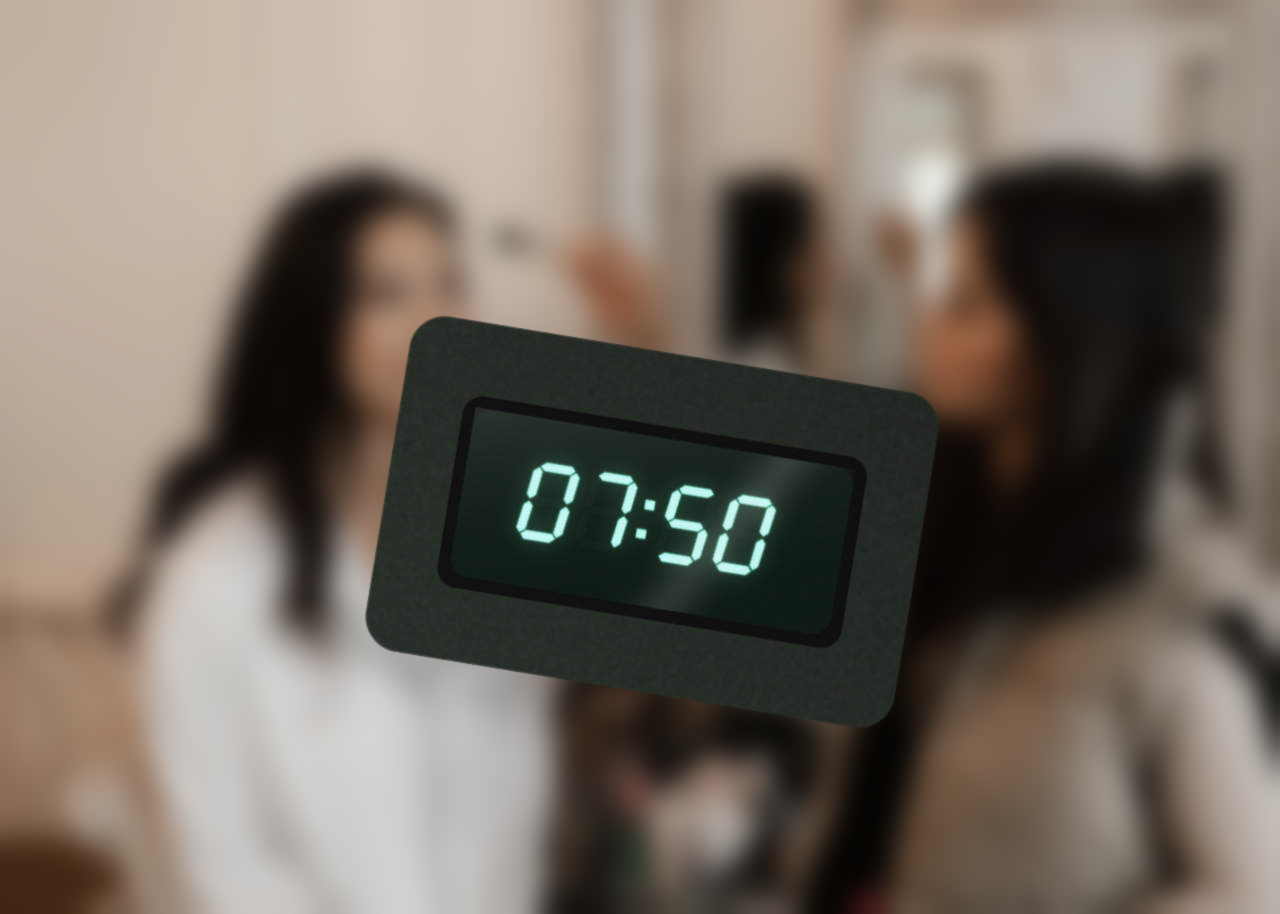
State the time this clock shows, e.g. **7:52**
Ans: **7:50**
